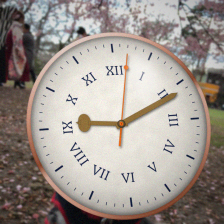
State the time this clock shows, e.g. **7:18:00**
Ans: **9:11:02**
